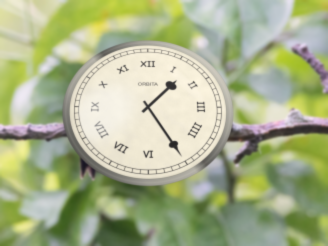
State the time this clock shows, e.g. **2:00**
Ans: **1:25**
